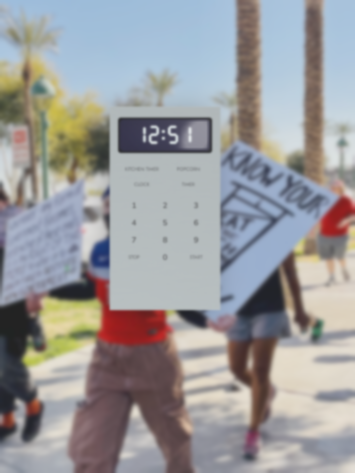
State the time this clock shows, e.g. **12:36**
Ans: **12:51**
